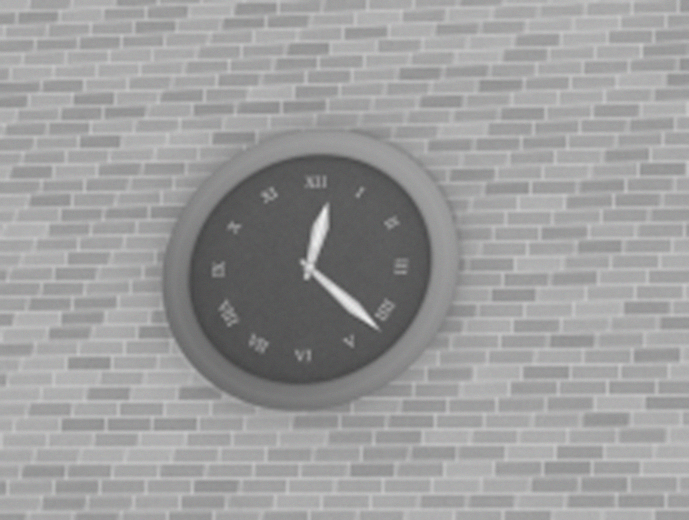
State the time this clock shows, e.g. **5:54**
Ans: **12:22**
